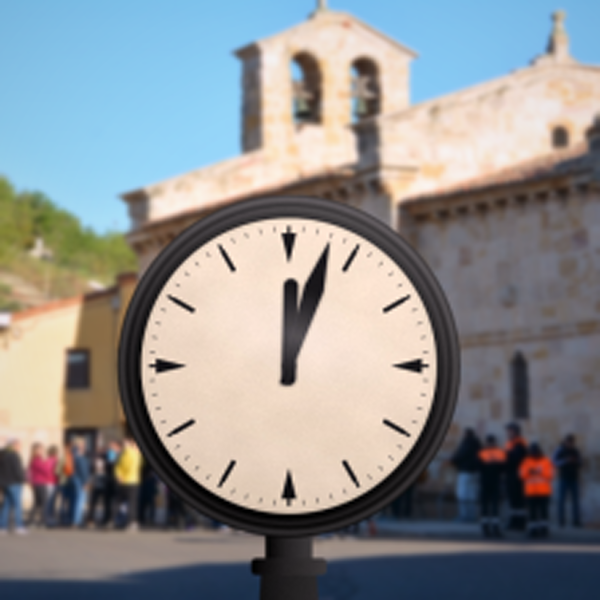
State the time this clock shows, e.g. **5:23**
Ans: **12:03**
